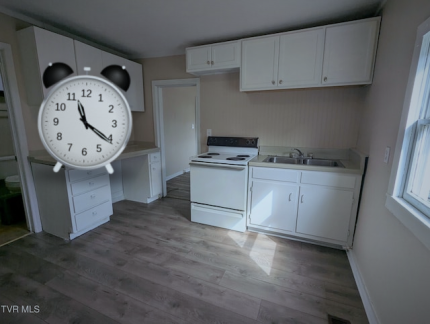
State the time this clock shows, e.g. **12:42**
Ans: **11:21**
